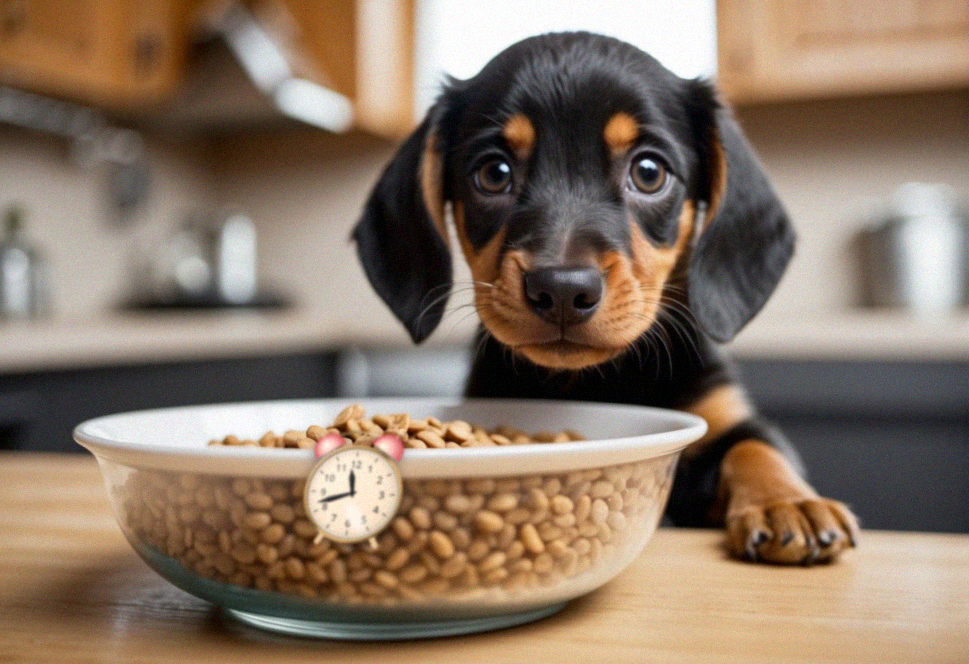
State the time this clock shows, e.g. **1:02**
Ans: **11:42**
